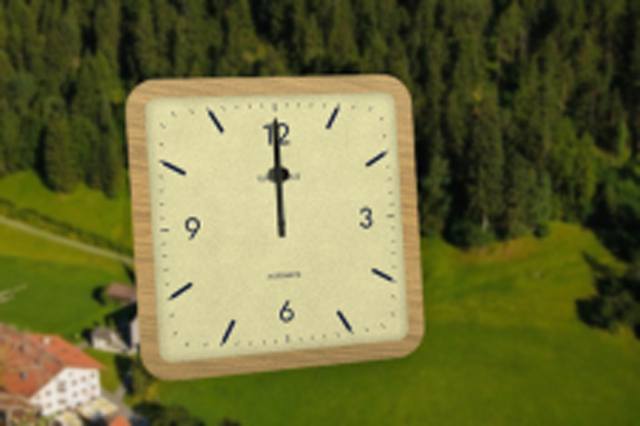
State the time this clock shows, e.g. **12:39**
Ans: **12:00**
